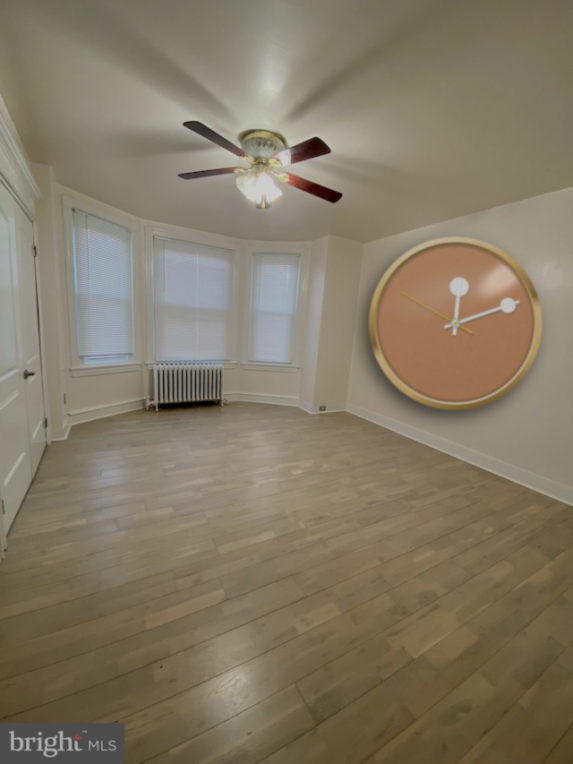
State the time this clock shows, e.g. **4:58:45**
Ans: **12:11:50**
